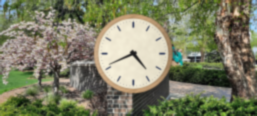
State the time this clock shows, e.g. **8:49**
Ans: **4:41**
